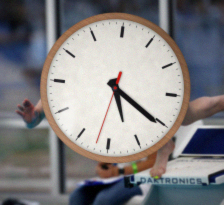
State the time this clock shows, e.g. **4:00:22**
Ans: **5:20:32**
